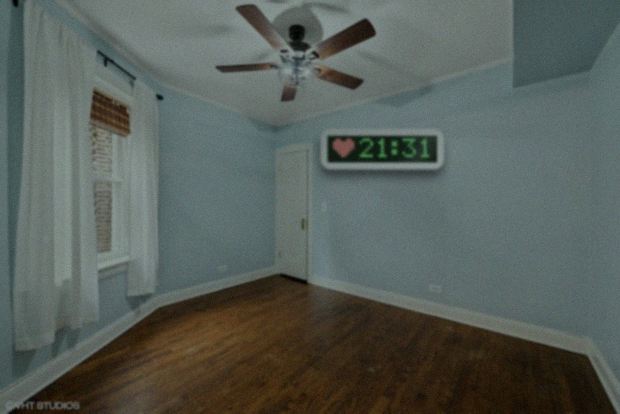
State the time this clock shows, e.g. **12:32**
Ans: **21:31**
